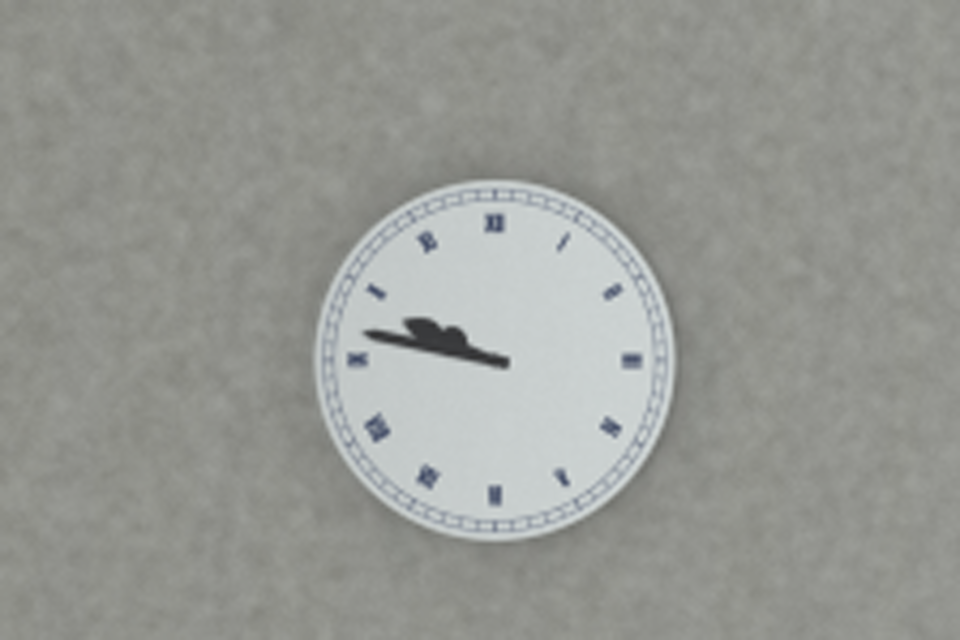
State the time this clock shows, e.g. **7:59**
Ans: **9:47**
